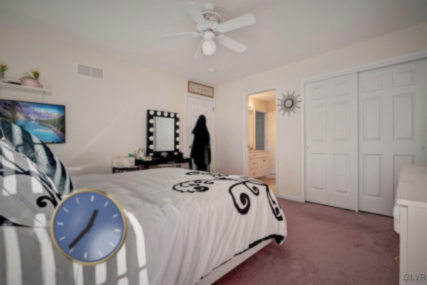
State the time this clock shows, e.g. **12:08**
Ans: **12:36**
